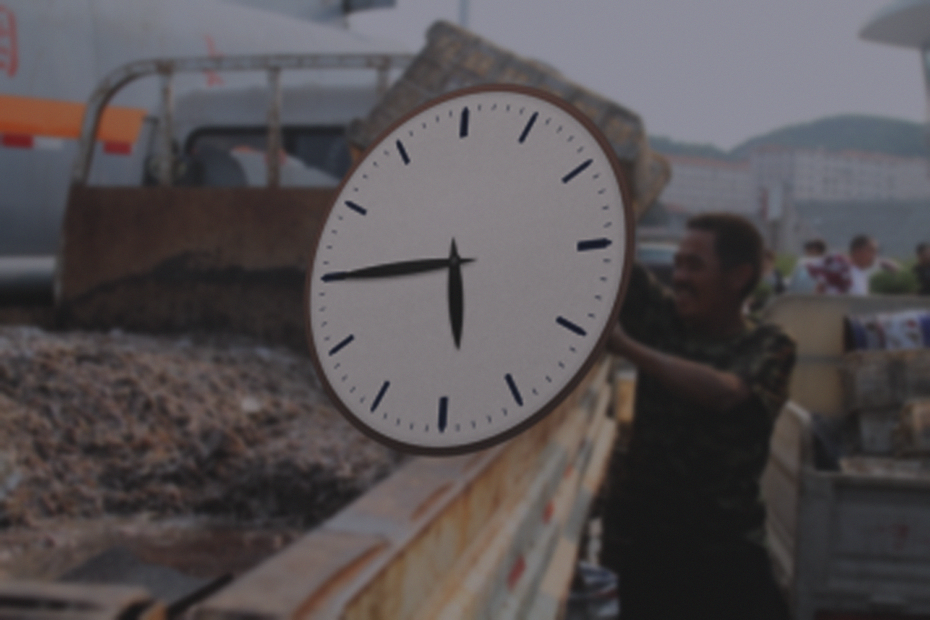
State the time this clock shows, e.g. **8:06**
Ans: **5:45**
